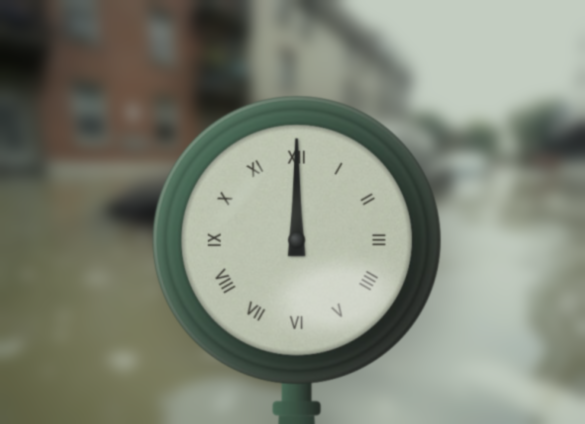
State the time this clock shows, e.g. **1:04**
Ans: **12:00**
